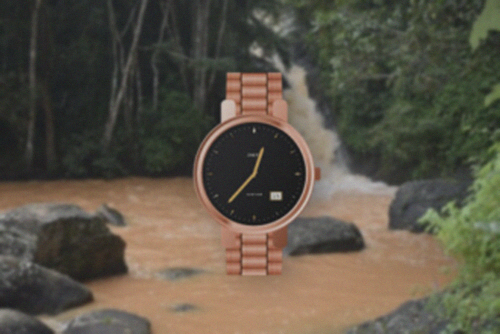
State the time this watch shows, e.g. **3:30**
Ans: **12:37**
